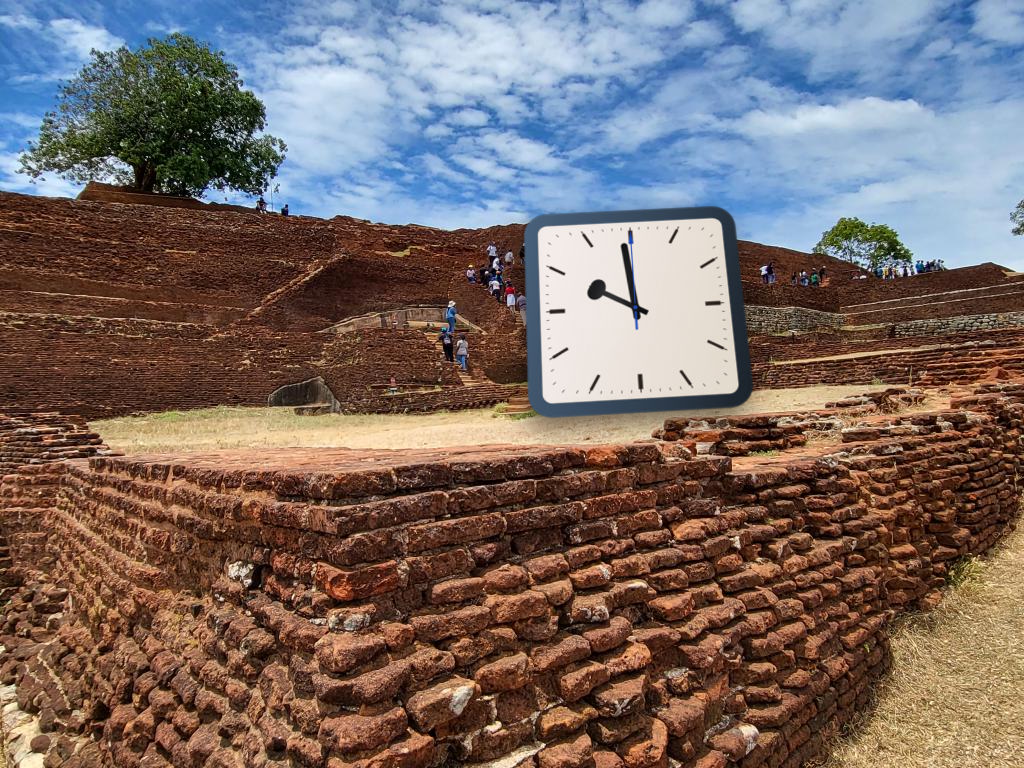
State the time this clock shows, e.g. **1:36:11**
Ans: **9:59:00**
